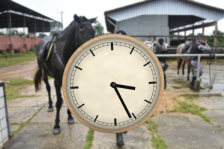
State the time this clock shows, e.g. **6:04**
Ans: **3:26**
